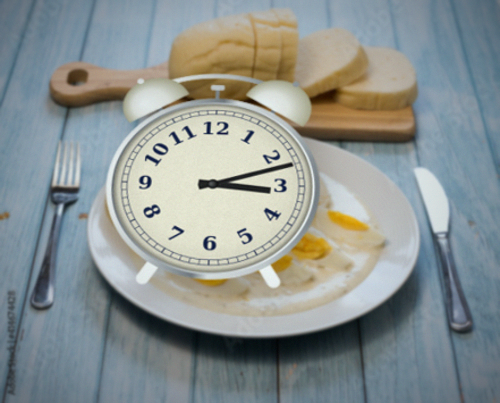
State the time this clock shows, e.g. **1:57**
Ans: **3:12**
